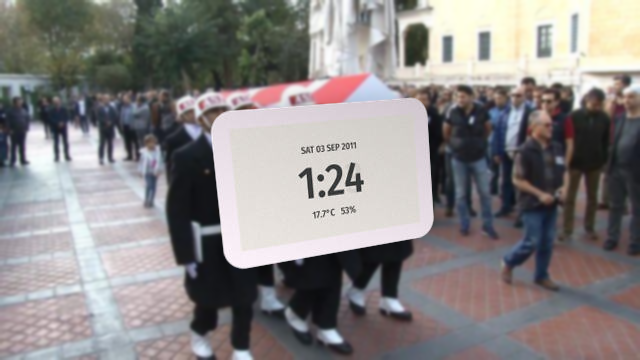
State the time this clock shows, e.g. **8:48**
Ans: **1:24**
